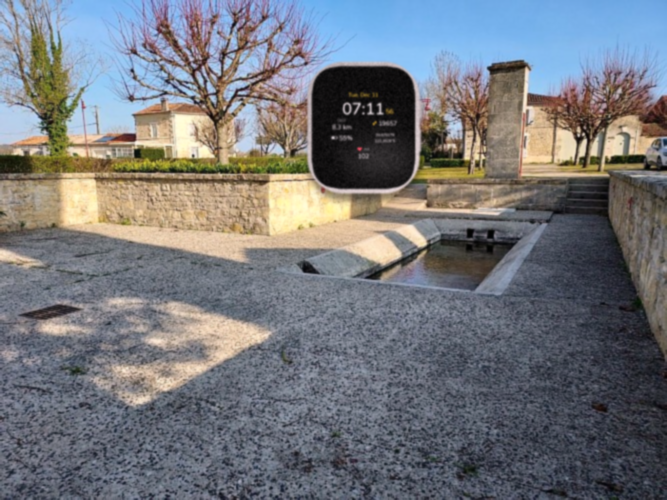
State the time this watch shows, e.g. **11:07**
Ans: **7:11**
